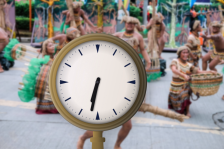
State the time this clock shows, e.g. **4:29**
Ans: **6:32**
